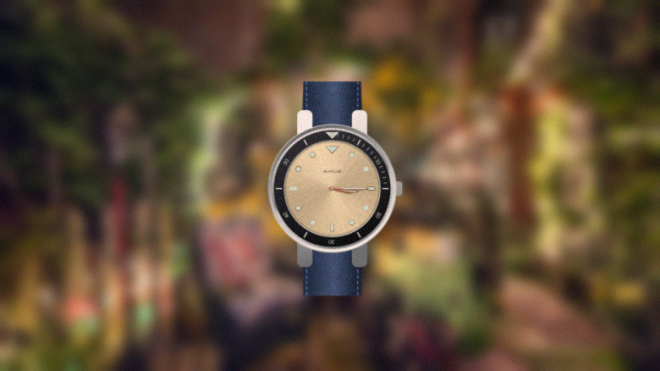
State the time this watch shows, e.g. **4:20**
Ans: **3:15**
